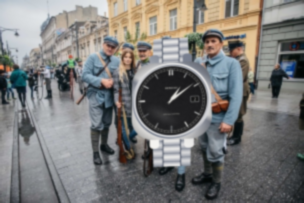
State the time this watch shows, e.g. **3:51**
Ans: **1:09**
